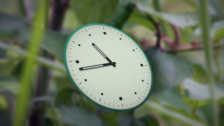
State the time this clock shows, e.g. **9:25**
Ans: **10:43**
